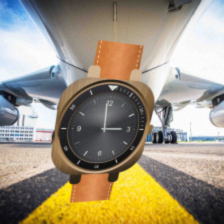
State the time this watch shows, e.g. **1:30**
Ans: **2:59**
